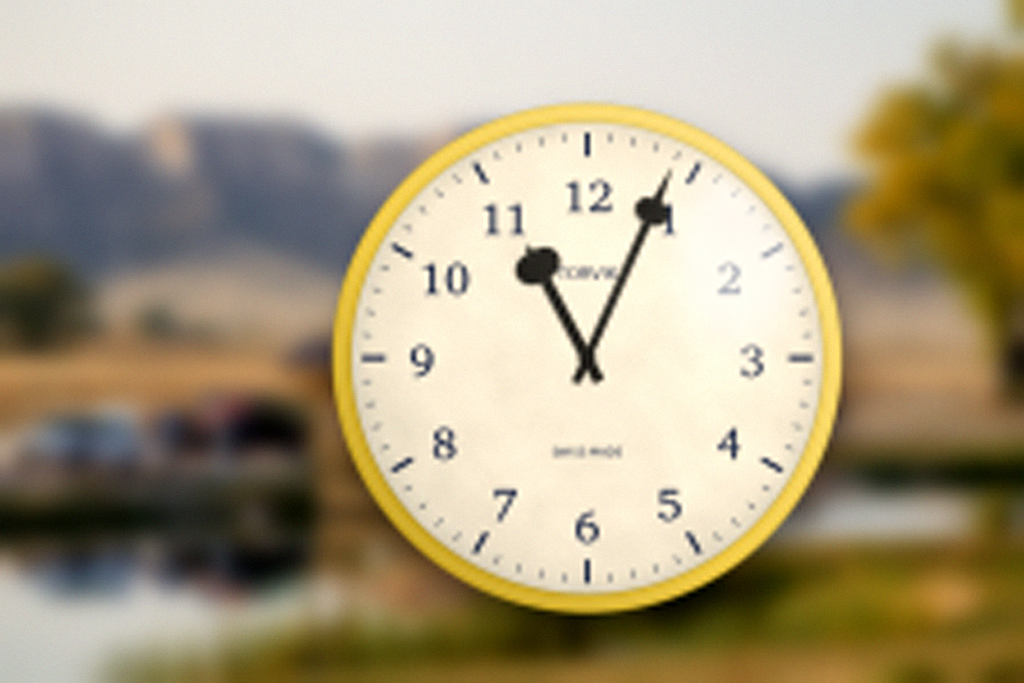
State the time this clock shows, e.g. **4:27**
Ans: **11:04**
